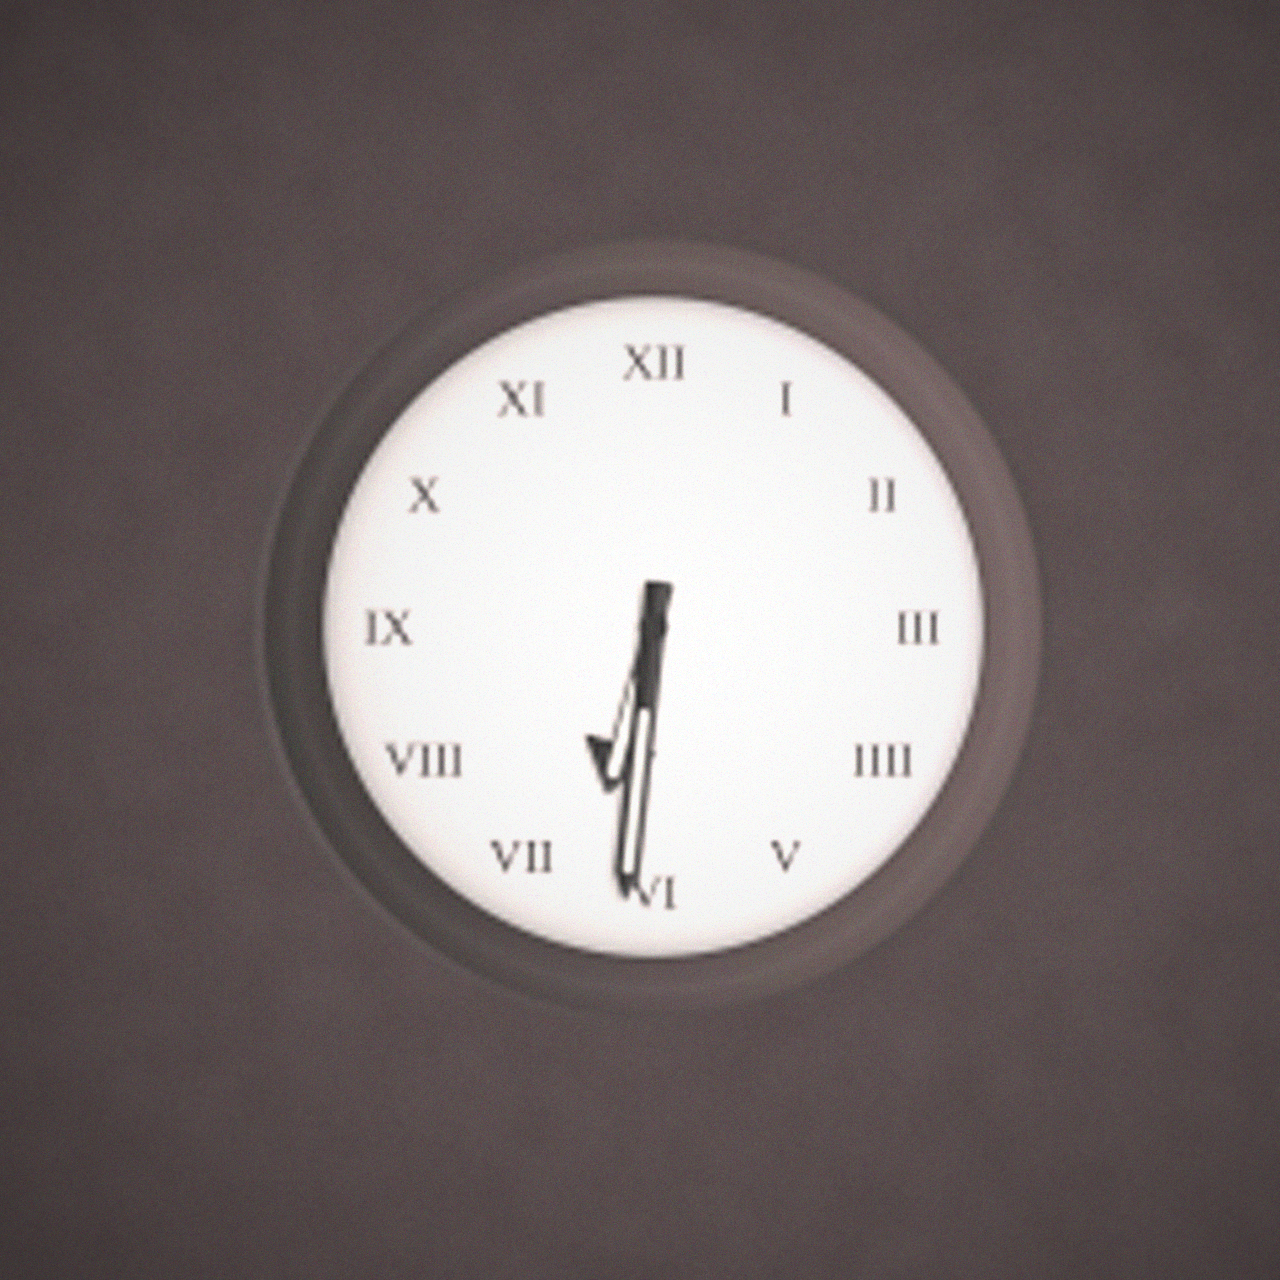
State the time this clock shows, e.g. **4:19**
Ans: **6:31**
